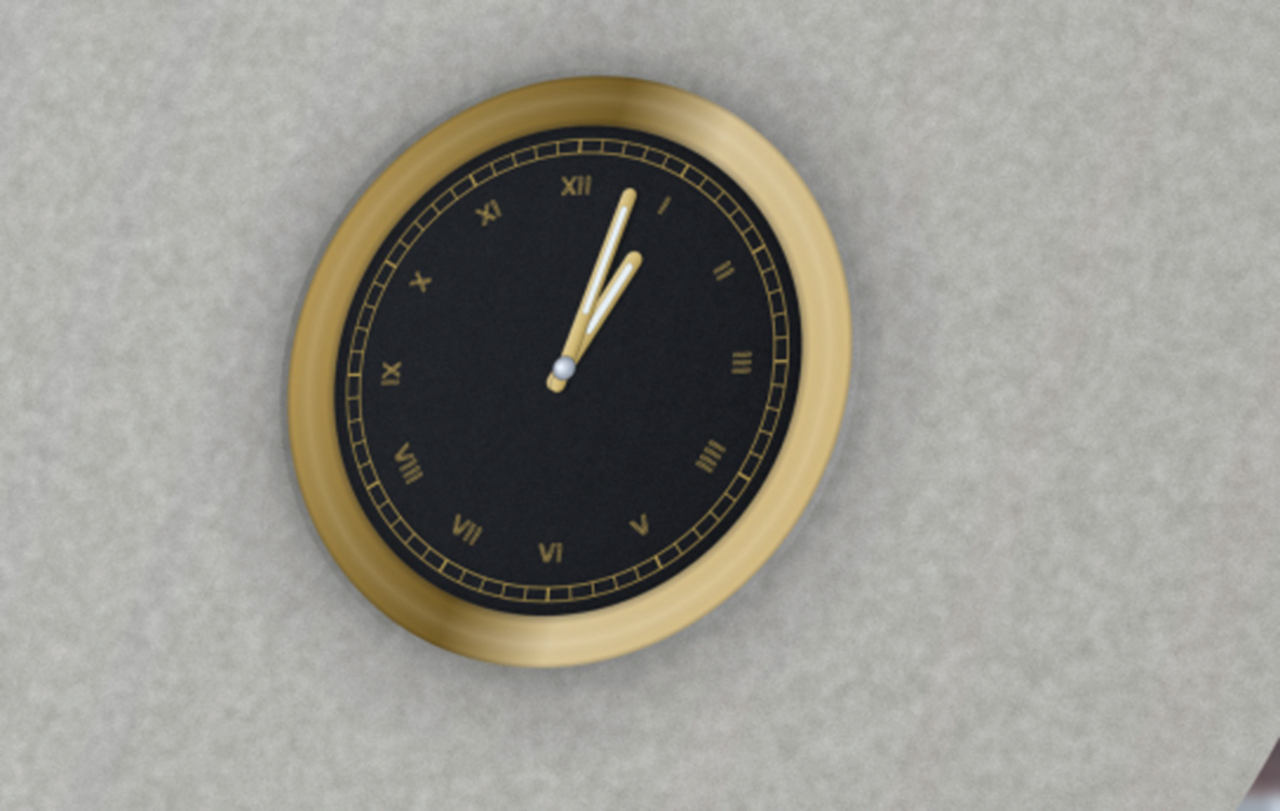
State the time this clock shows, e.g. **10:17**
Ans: **1:03**
